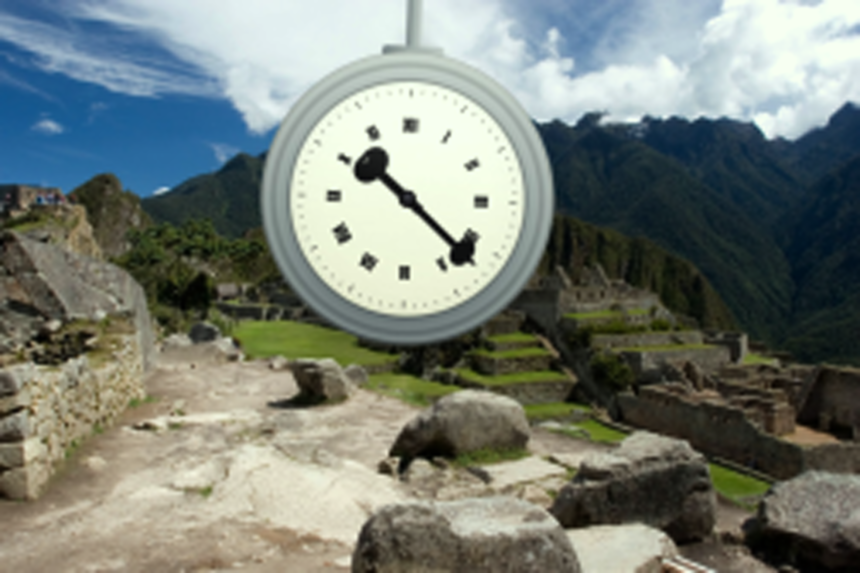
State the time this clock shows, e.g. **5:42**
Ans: **10:22**
